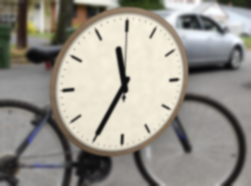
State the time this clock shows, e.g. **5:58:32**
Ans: **11:35:00**
